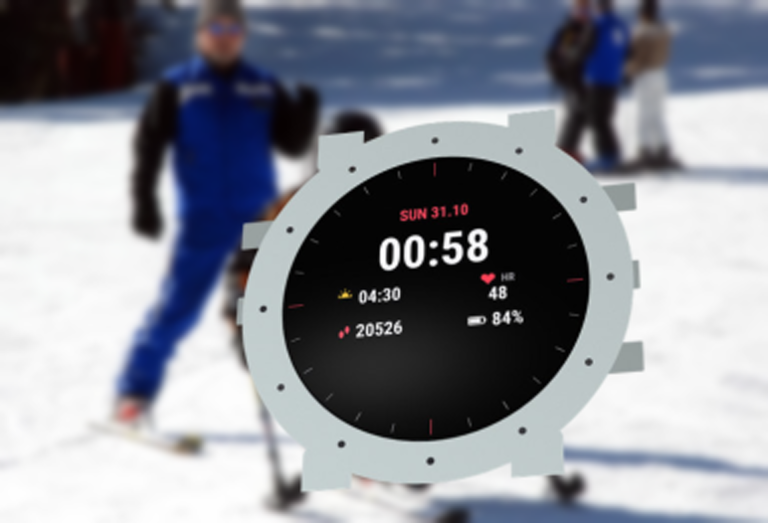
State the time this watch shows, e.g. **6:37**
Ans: **0:58**
